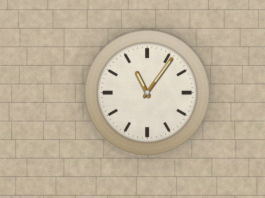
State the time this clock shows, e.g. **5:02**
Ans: **11:06**
